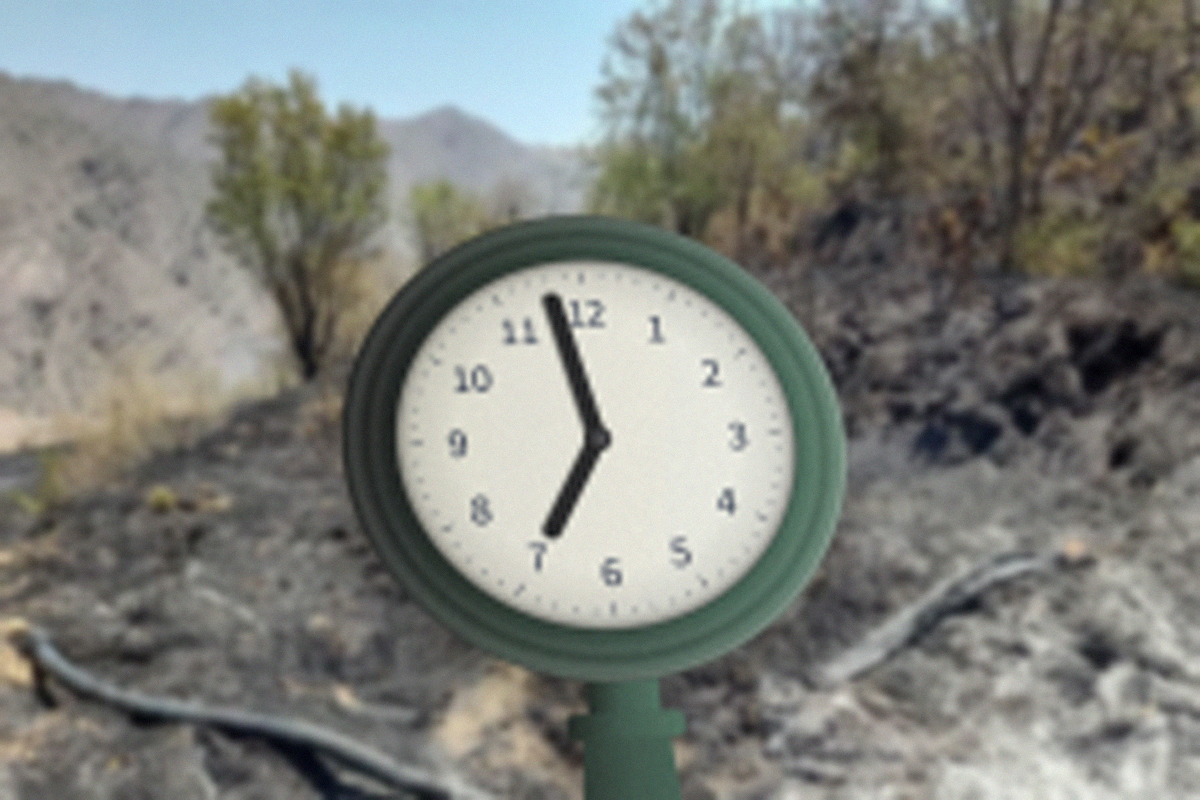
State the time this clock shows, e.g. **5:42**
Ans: **6:58**
